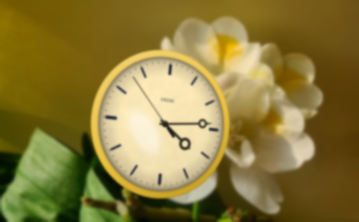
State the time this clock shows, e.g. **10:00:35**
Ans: **4:13:53**
